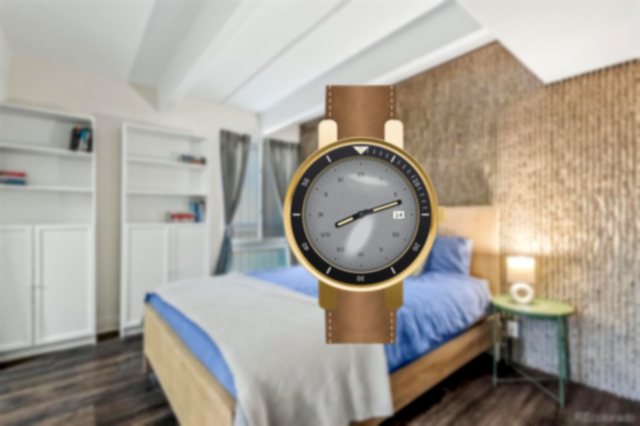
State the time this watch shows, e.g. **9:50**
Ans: **8:12**
